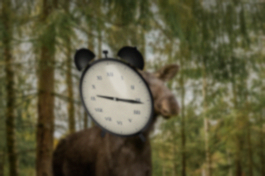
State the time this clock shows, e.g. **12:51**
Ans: **9:16**
